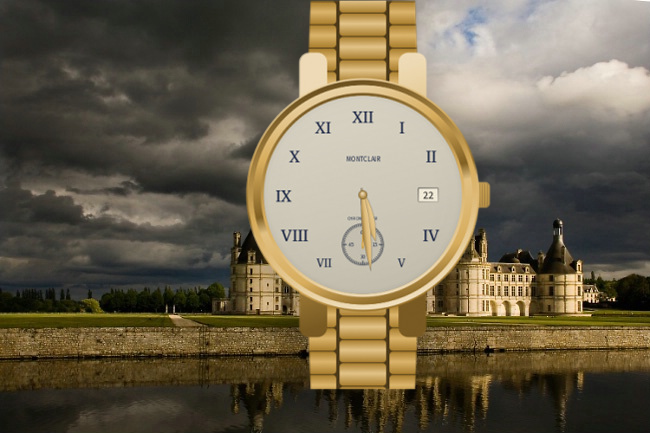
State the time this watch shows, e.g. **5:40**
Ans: **5:29**
